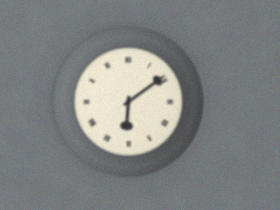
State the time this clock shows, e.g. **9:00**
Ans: **6:09**
